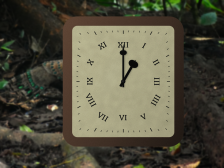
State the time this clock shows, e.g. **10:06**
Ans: **1:00**
